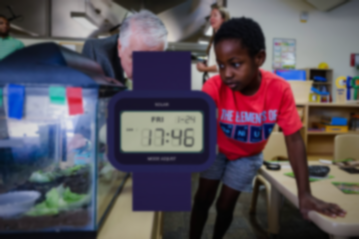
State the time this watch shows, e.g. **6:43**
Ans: **17:46**
